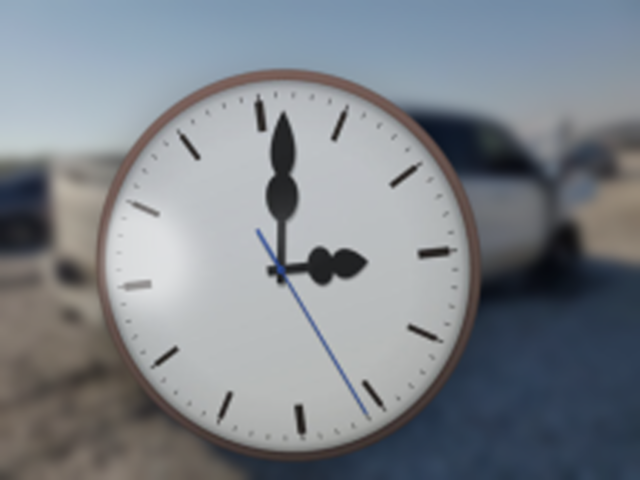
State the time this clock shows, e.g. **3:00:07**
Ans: **3:01:26**
